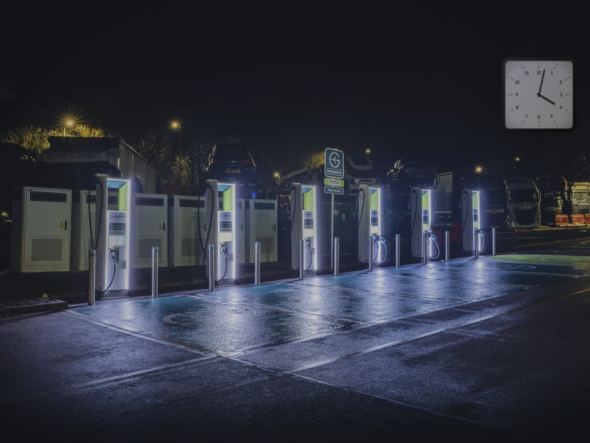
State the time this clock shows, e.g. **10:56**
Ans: **4:02**
